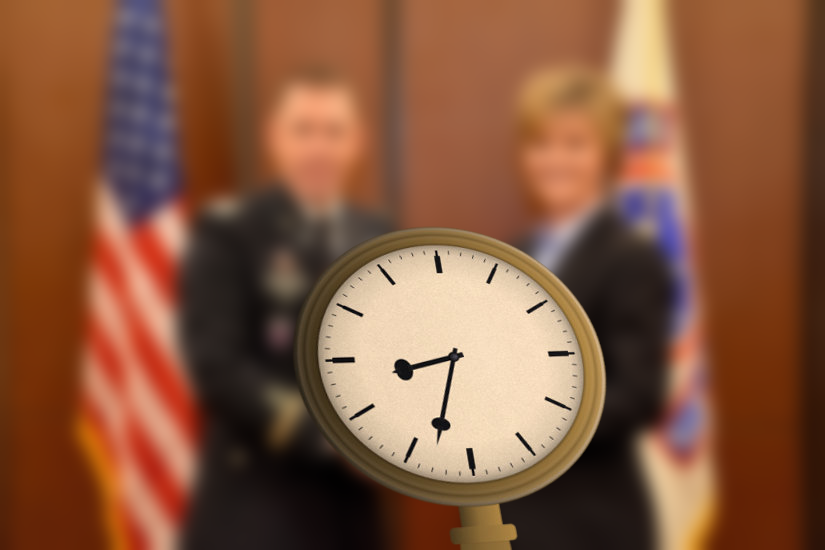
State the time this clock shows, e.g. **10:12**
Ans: **8:33**
